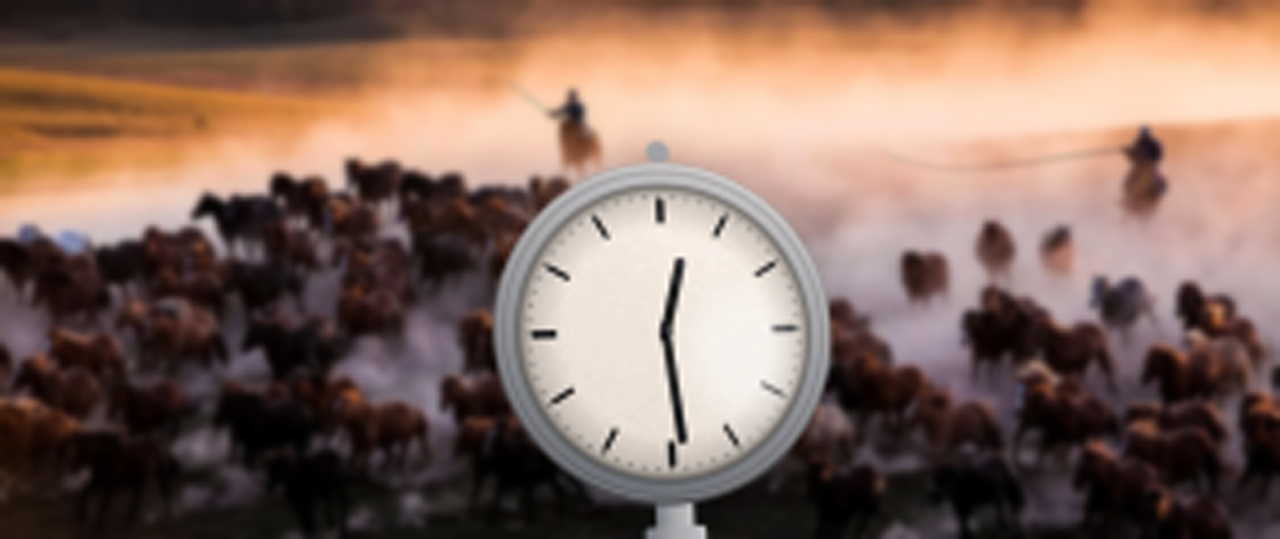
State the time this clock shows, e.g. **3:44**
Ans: **12:29**
